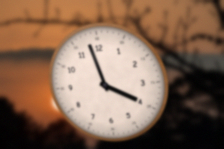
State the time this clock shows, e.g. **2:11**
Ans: **3:58**
